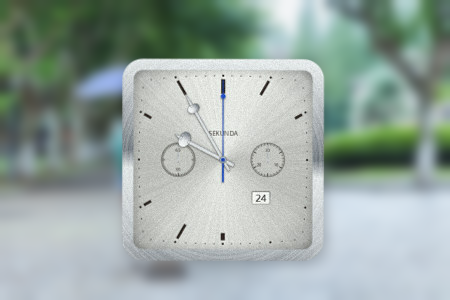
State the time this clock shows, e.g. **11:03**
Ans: **9:55**
